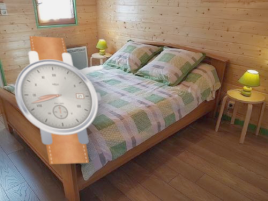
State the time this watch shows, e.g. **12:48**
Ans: **8:42**
